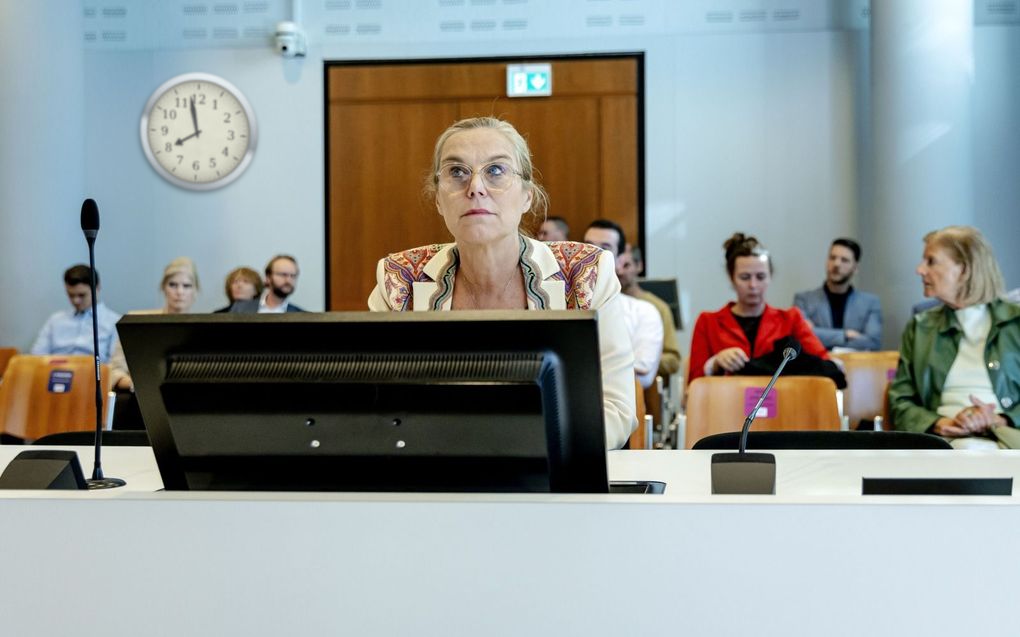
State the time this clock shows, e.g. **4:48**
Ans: **7:58**
